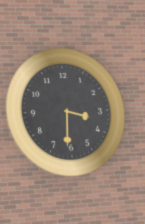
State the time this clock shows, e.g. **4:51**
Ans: **3:31**
